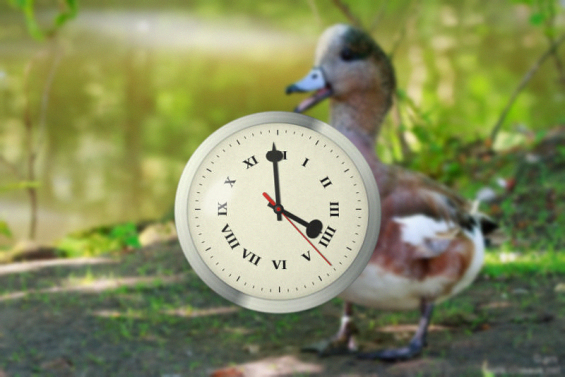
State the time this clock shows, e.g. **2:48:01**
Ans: **3:59:23**
